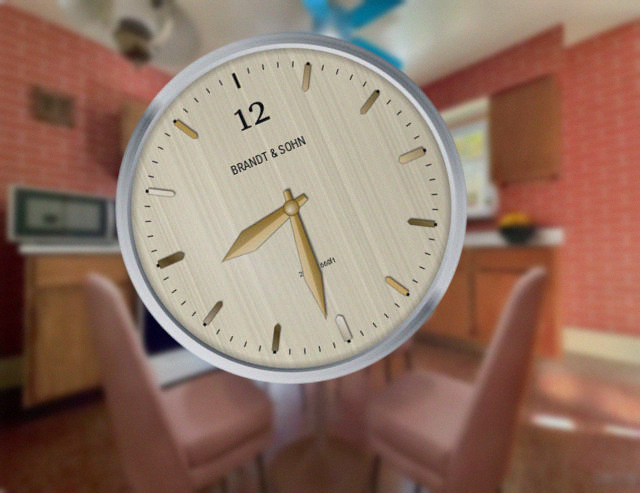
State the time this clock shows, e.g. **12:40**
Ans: **8:31**
